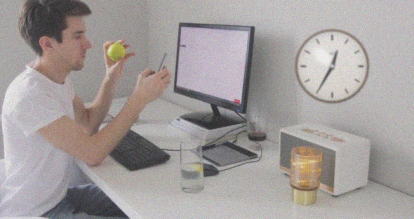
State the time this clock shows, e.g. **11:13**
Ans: **12:35**
